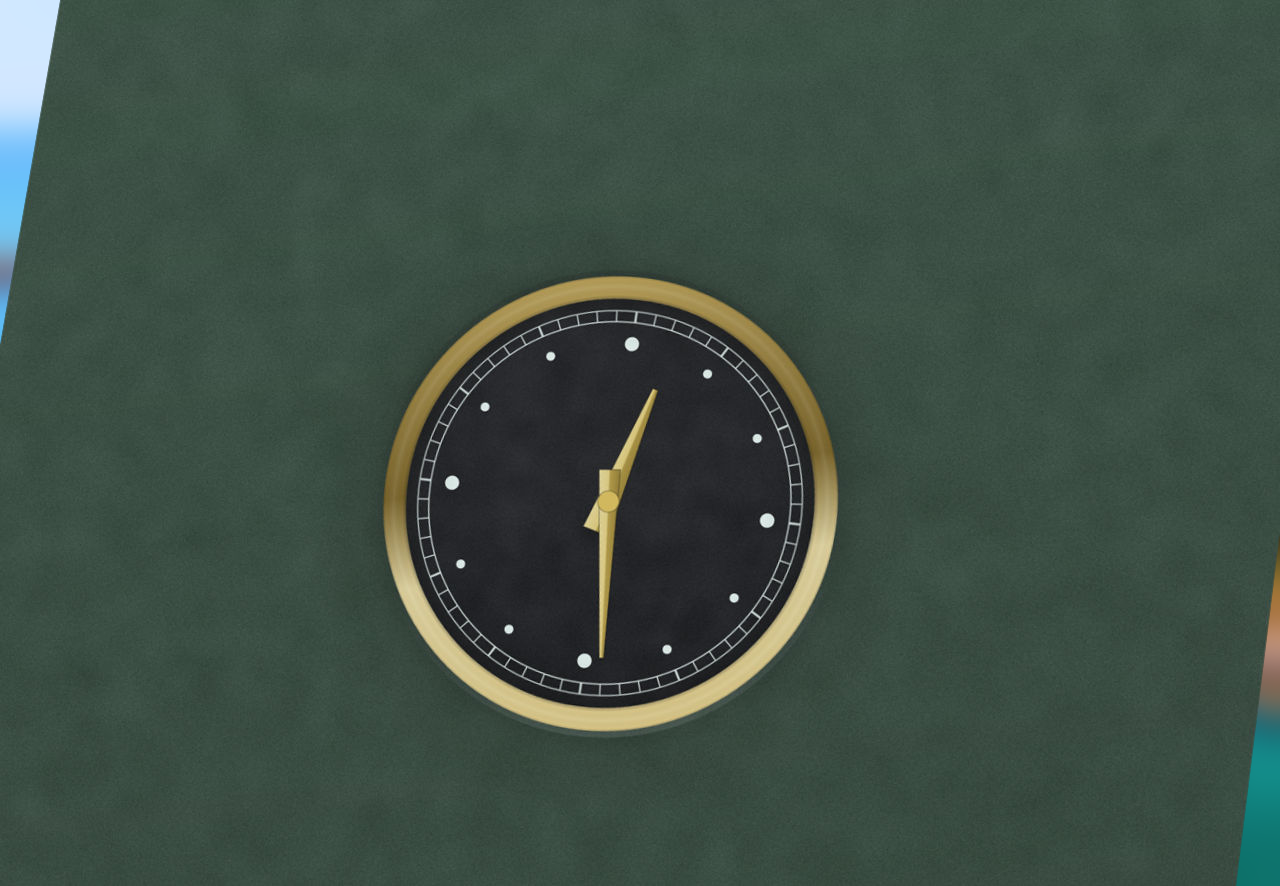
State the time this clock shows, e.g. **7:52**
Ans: **12:29**
